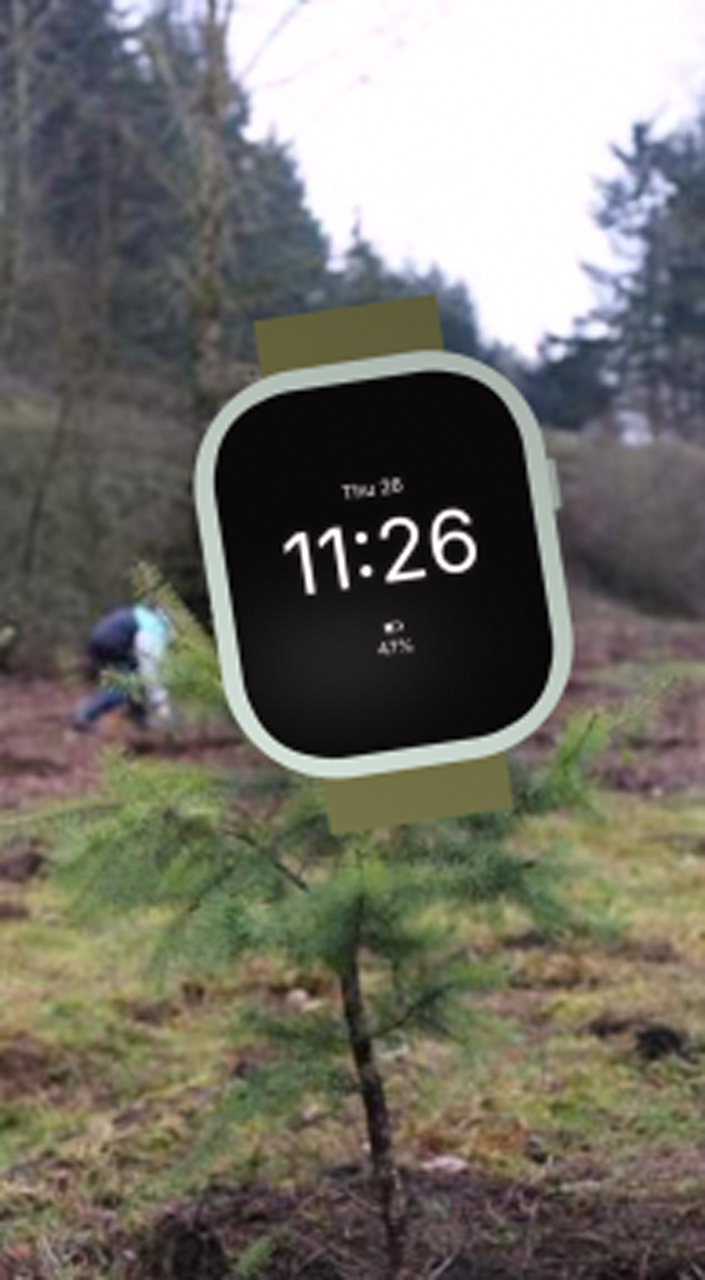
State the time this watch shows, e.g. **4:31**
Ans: **11:26**
